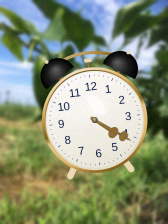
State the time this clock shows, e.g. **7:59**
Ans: **4:21**
